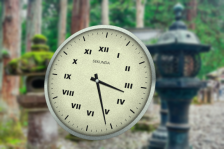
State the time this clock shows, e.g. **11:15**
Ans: **3:26**
